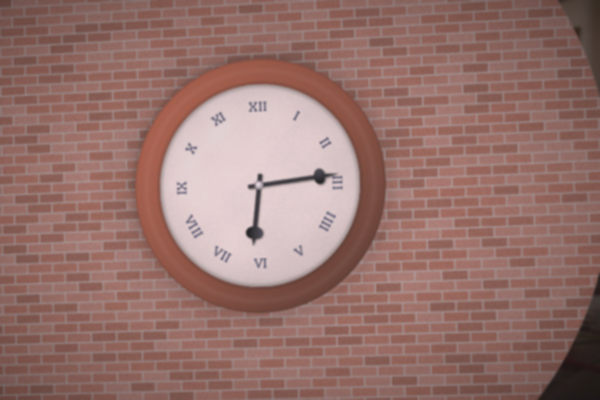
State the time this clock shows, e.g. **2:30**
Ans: **6:14**
